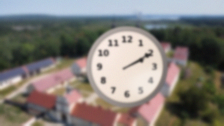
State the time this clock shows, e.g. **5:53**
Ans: **2:10**
